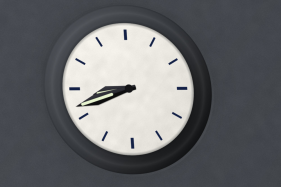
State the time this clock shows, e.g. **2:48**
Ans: **8:42**
